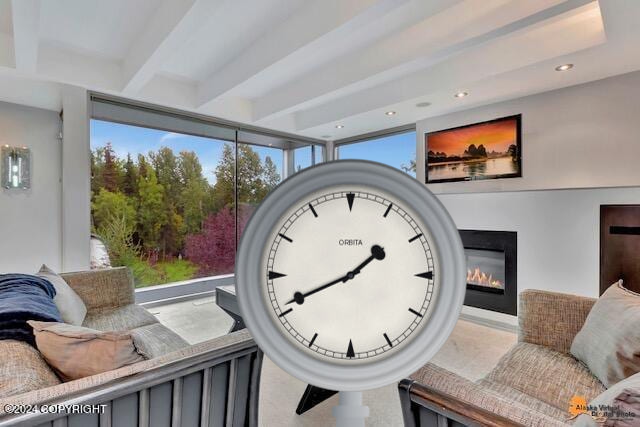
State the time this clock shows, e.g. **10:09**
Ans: **1:41**
